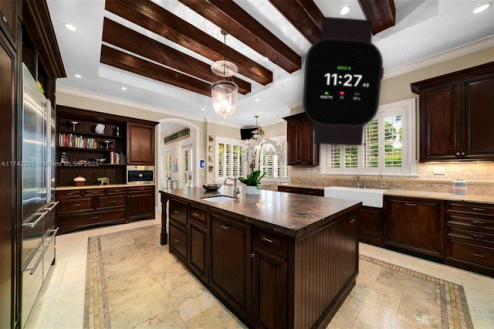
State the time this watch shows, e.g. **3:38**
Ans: **11:27**
